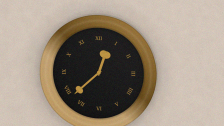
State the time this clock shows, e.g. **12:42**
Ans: **12:38**
